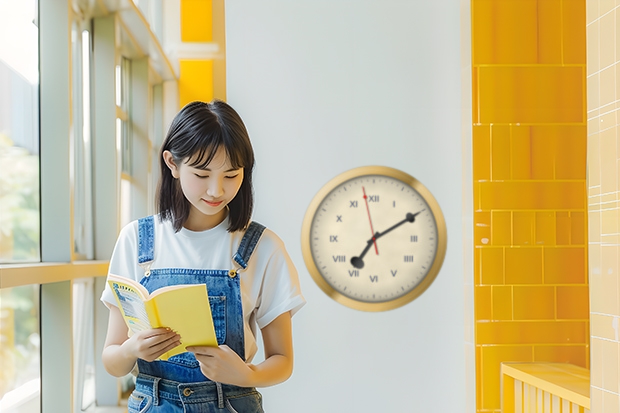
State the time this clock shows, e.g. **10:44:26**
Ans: **7:09:58**
